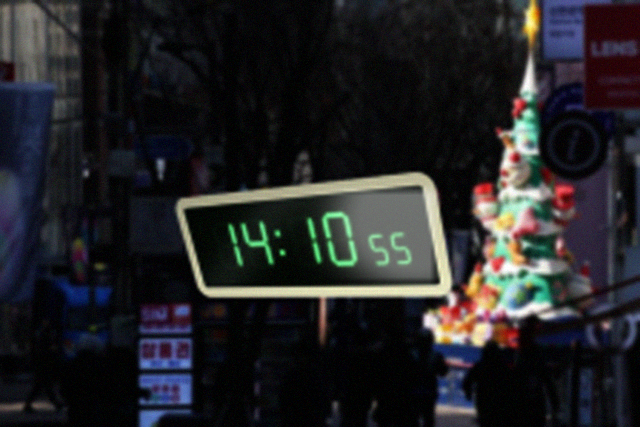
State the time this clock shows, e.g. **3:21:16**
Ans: **14:10:55**
